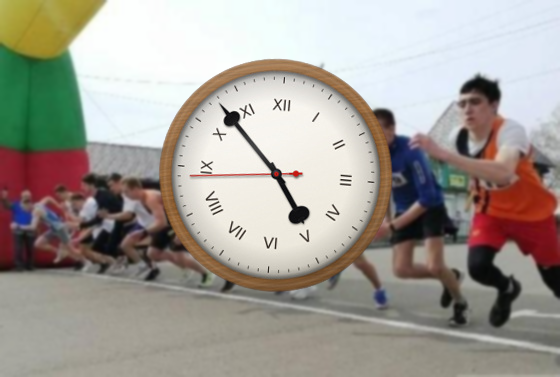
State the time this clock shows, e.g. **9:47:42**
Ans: **4:52:44**
